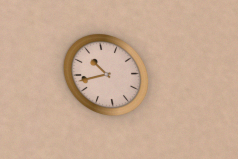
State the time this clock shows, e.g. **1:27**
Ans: **10:43**
